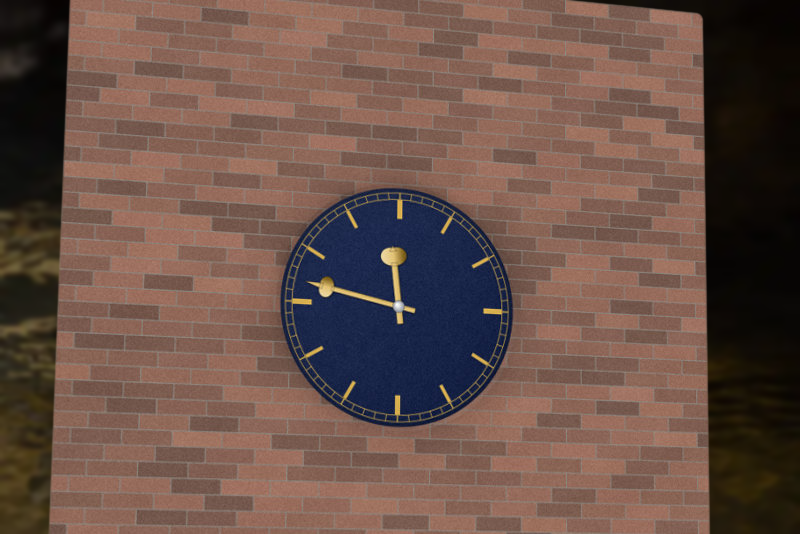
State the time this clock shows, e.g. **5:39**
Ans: **11:47**
